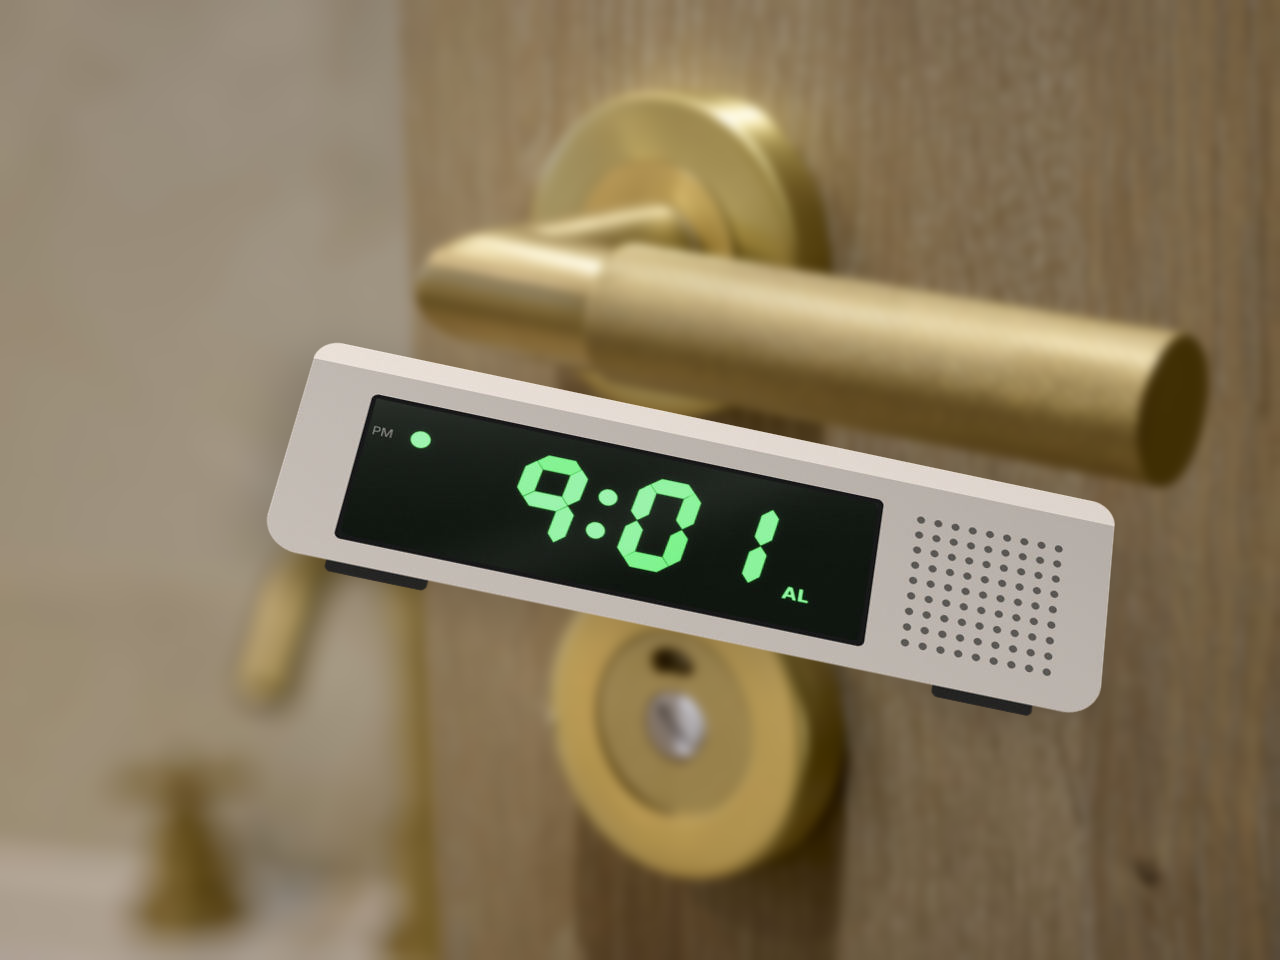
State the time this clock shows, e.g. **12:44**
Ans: **9:01**
